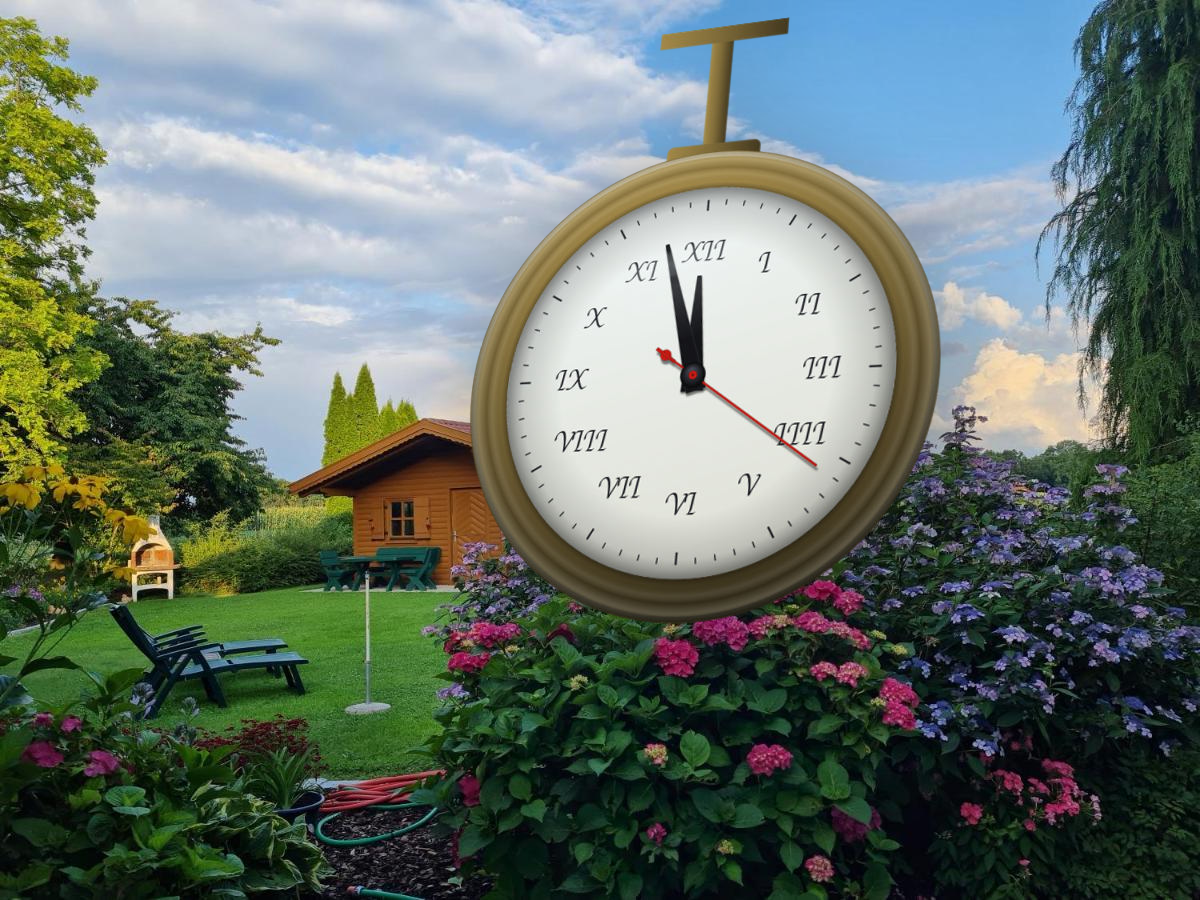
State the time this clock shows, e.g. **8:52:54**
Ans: **11:57:21**
